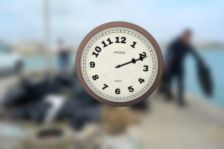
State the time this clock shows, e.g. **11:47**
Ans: **2:11**
